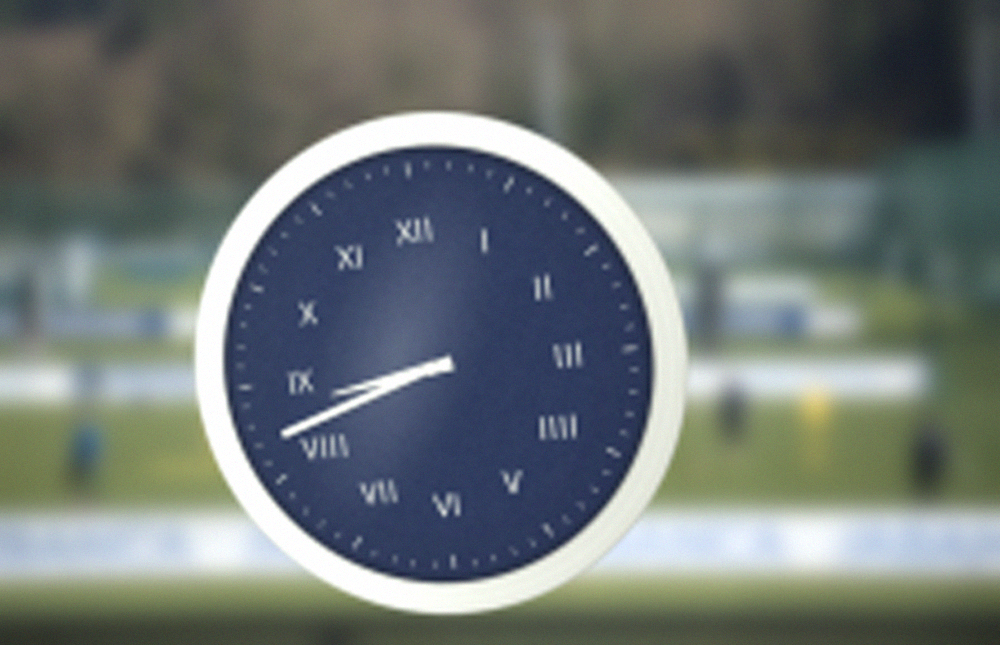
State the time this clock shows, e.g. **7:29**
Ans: **8:42**
